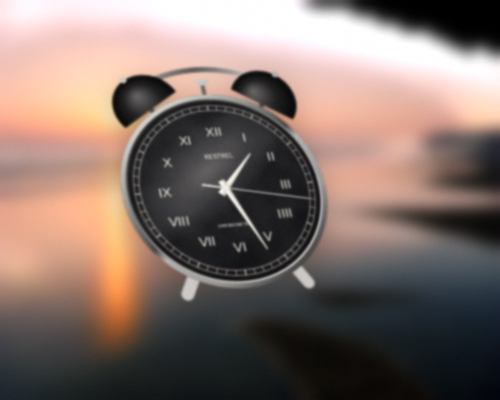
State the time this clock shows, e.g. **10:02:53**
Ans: **1:26:17**
